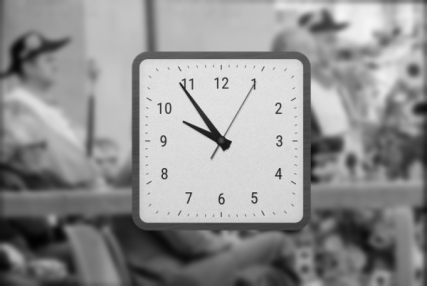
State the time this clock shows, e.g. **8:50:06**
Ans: **9:54:05**
